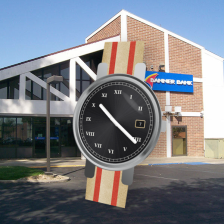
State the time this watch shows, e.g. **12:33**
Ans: **10:21**
